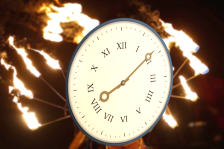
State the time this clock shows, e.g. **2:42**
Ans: **8:09**
